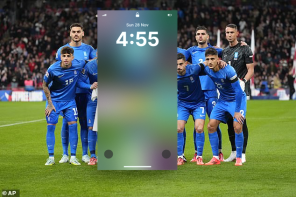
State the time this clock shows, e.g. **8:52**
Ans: **4:55**
